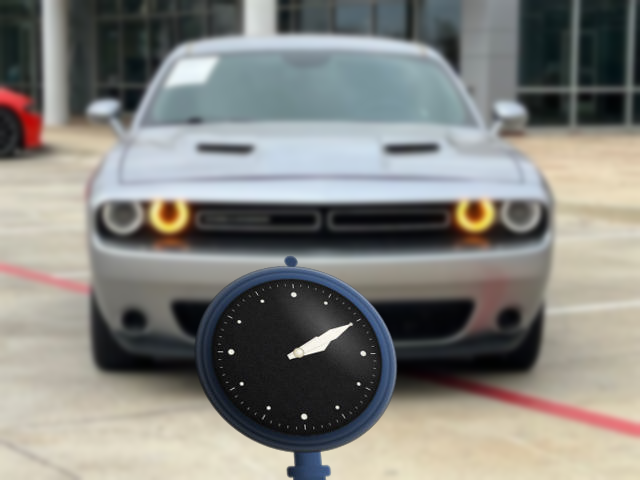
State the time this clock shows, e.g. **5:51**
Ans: **2:10**
